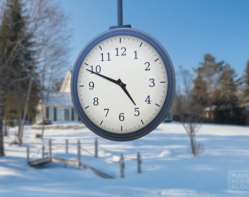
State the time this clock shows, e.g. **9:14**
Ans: **4:49**
